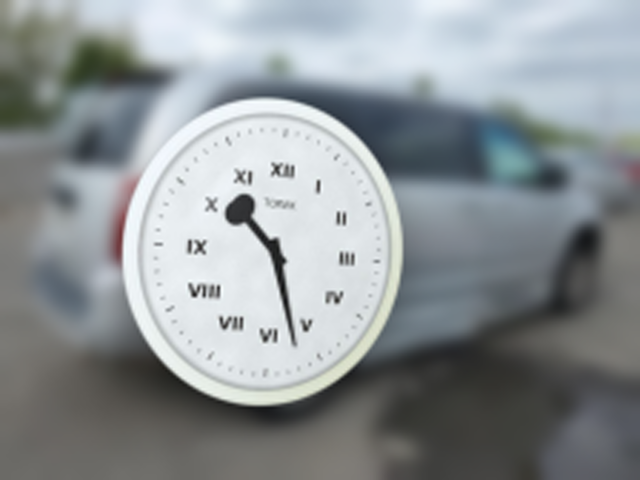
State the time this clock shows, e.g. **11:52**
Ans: **10:27**
